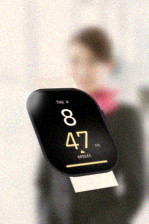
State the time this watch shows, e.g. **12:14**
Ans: **8:47**
